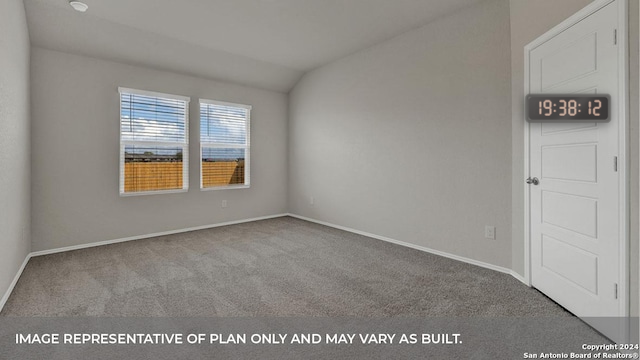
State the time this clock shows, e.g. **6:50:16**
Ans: **19:38:12**
